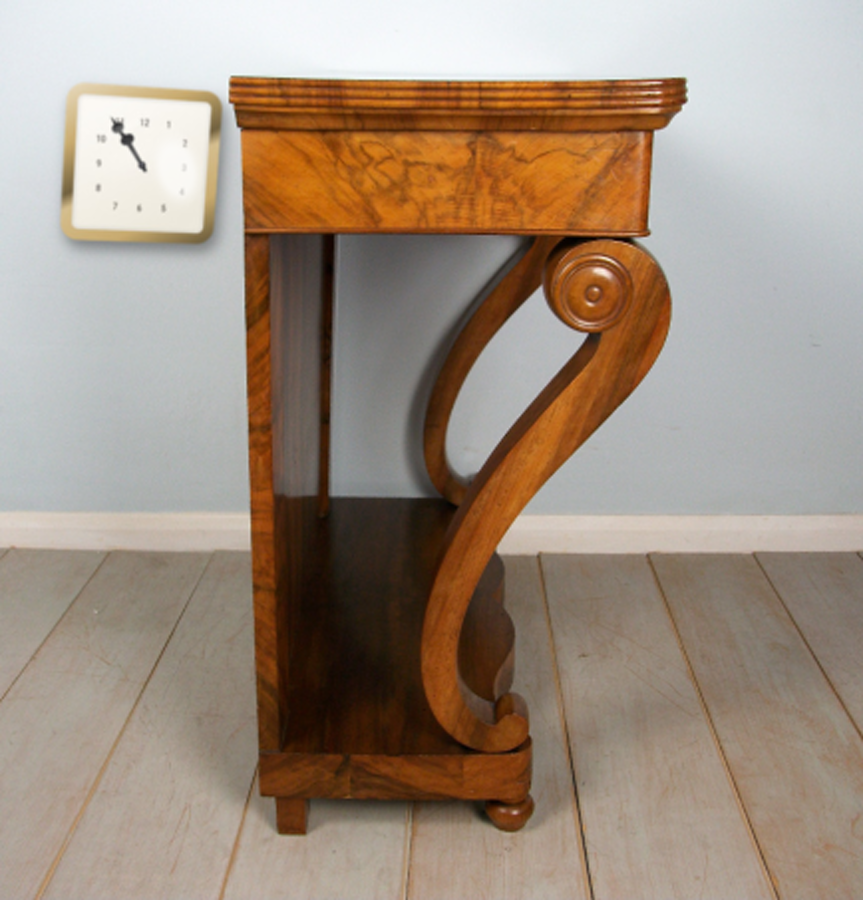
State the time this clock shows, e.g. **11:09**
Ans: **10:54**
